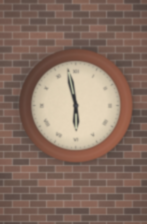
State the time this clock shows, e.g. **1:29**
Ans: **5:58**
